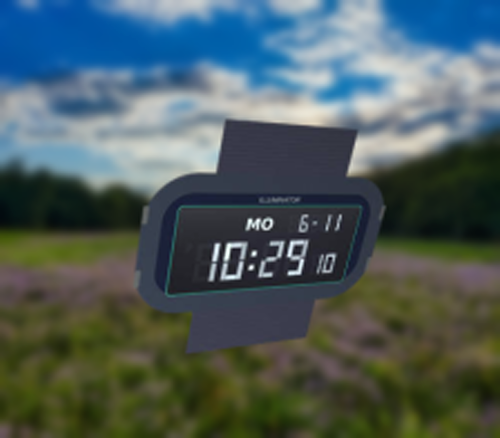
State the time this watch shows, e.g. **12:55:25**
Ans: **10:29:10**
